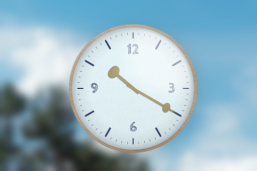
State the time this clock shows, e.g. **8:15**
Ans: **10:20**
